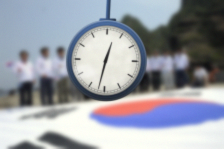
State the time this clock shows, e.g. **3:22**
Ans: **12:32**
